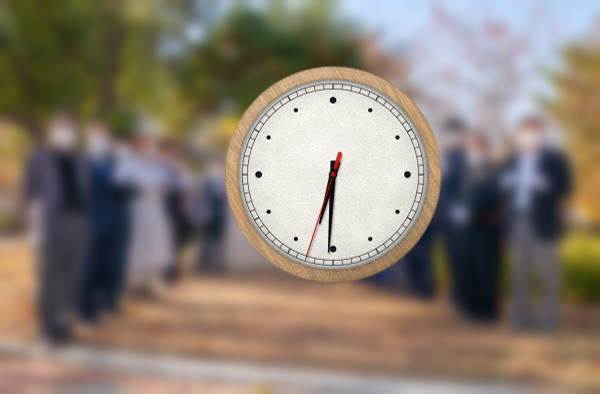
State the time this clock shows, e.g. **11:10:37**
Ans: **6:30:33**
